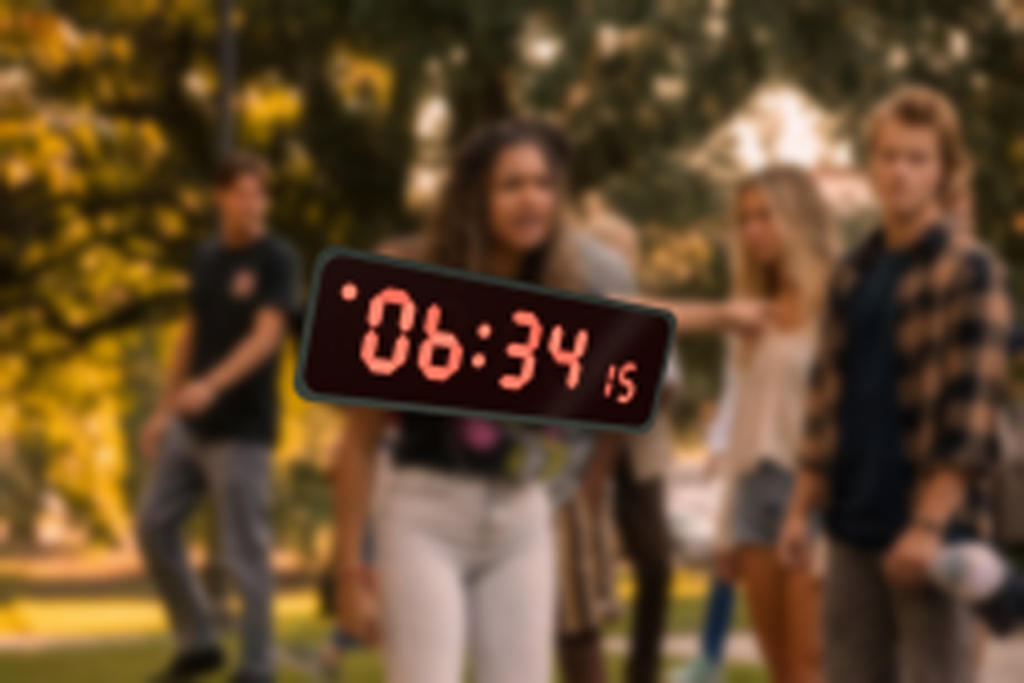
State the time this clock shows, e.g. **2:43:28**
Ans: **6:34:15**
